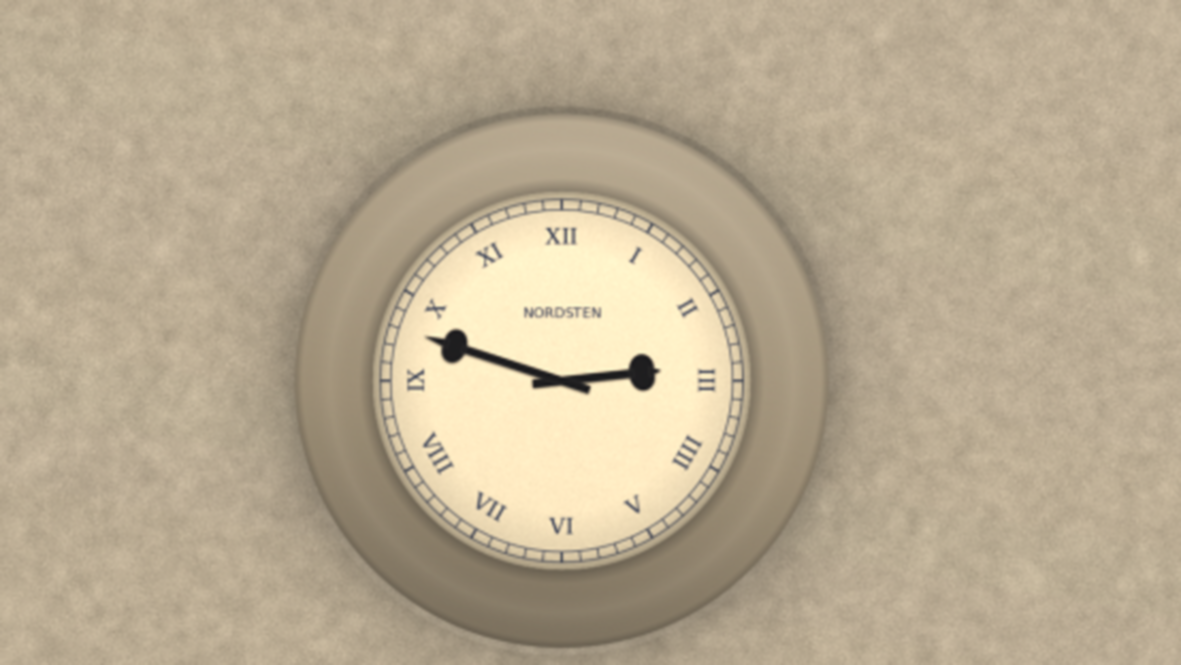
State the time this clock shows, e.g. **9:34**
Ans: **2:48**
